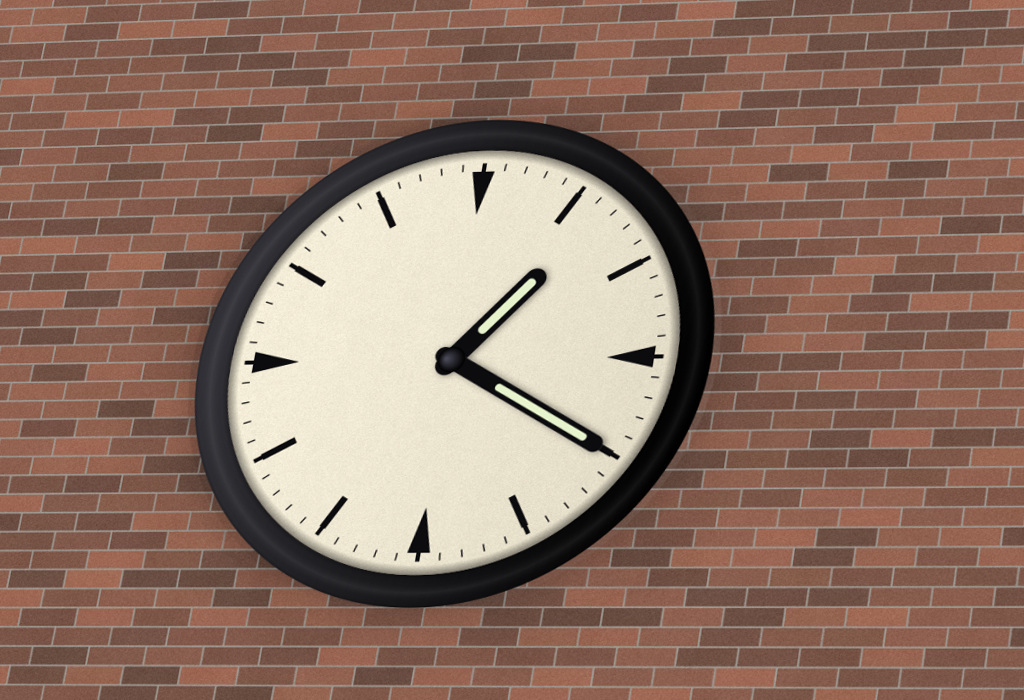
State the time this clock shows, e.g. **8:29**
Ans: **1:20**
